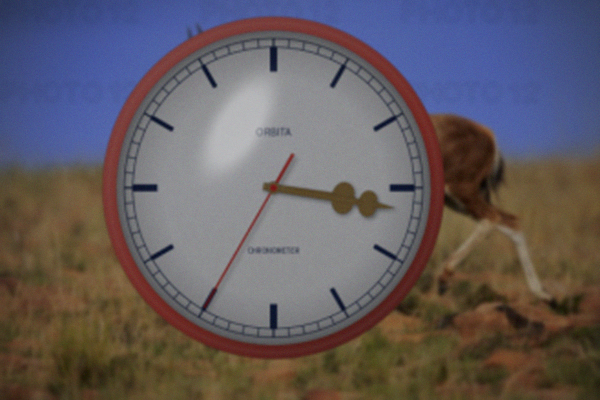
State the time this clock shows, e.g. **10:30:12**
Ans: **3:16:35**
